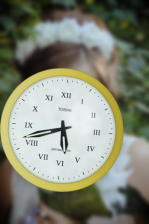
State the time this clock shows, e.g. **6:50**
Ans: **5:42**
